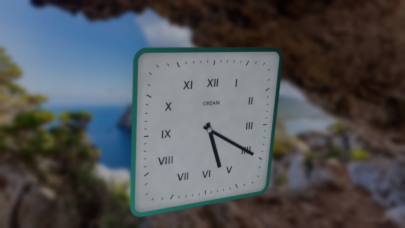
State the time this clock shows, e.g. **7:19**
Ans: **5:20**
